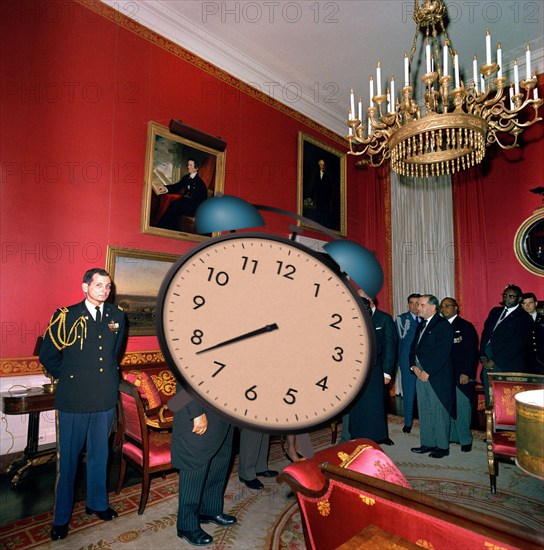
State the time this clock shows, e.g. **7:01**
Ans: **7:38**
